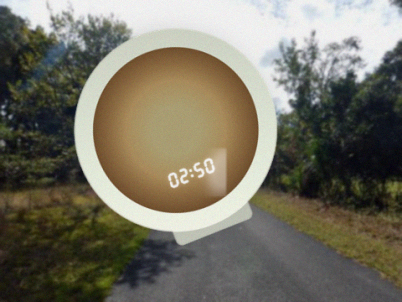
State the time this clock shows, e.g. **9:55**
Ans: **2:50**
